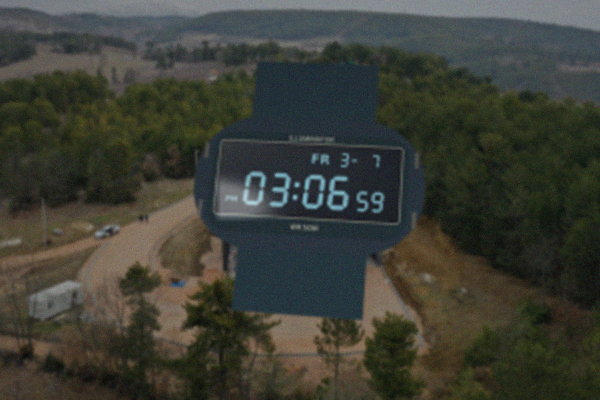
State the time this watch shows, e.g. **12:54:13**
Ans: **3:06:59**
